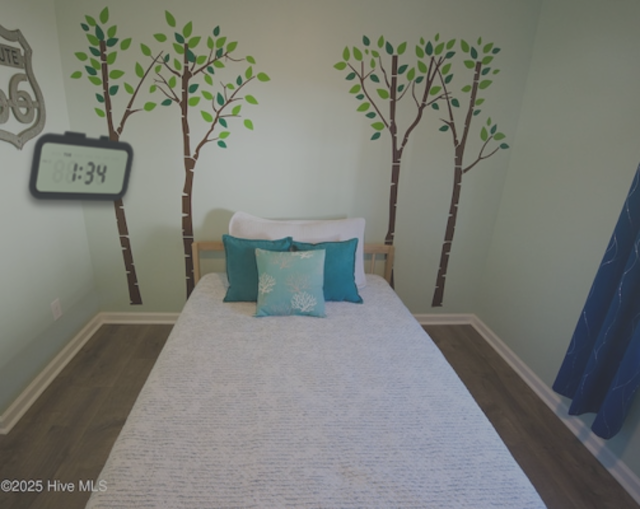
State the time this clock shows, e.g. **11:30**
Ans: **1:34**
